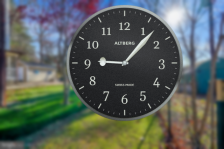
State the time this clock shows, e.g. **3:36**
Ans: **9:07**
